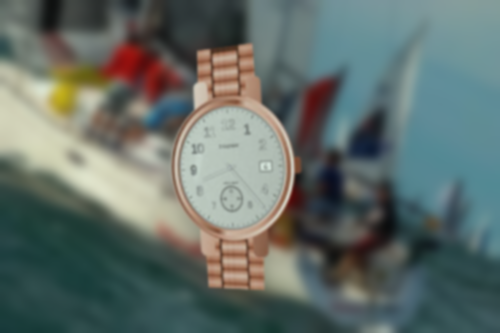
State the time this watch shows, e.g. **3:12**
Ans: **8:23**
